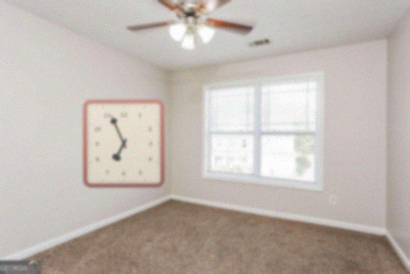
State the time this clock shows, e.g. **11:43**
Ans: **6:56**
